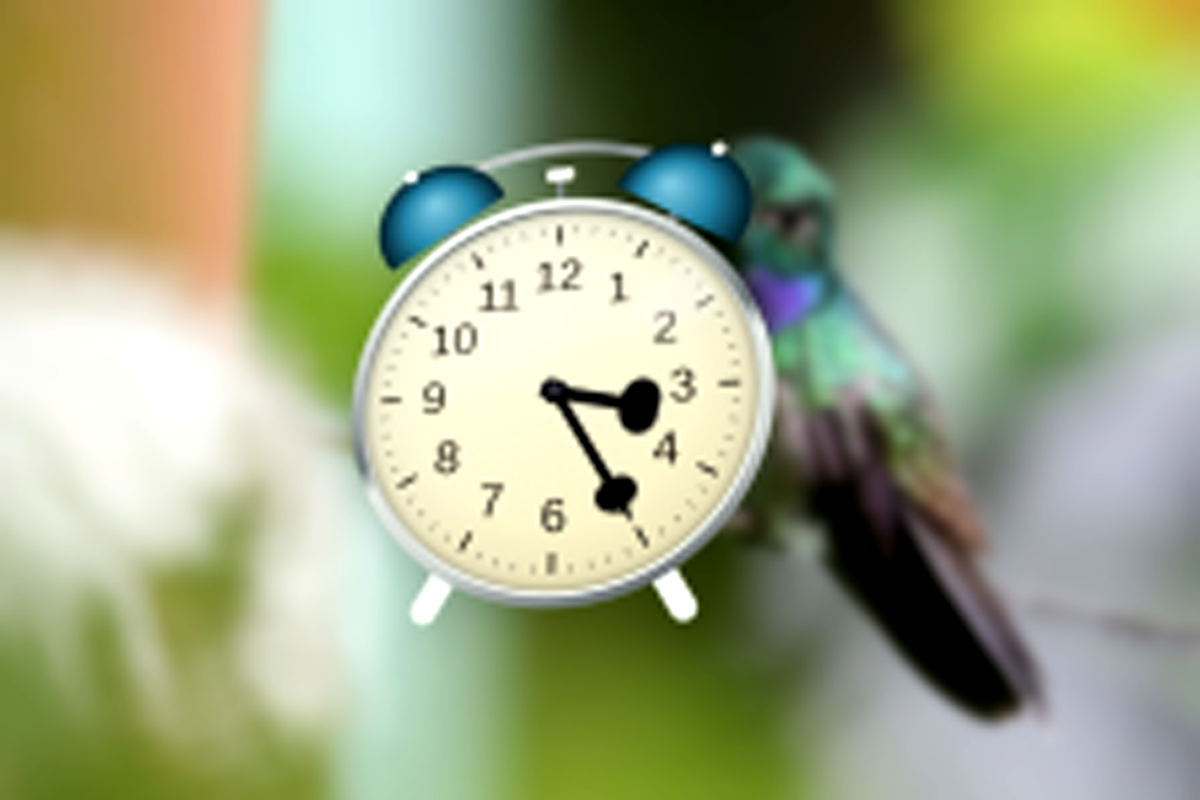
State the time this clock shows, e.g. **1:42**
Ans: **3:25**
